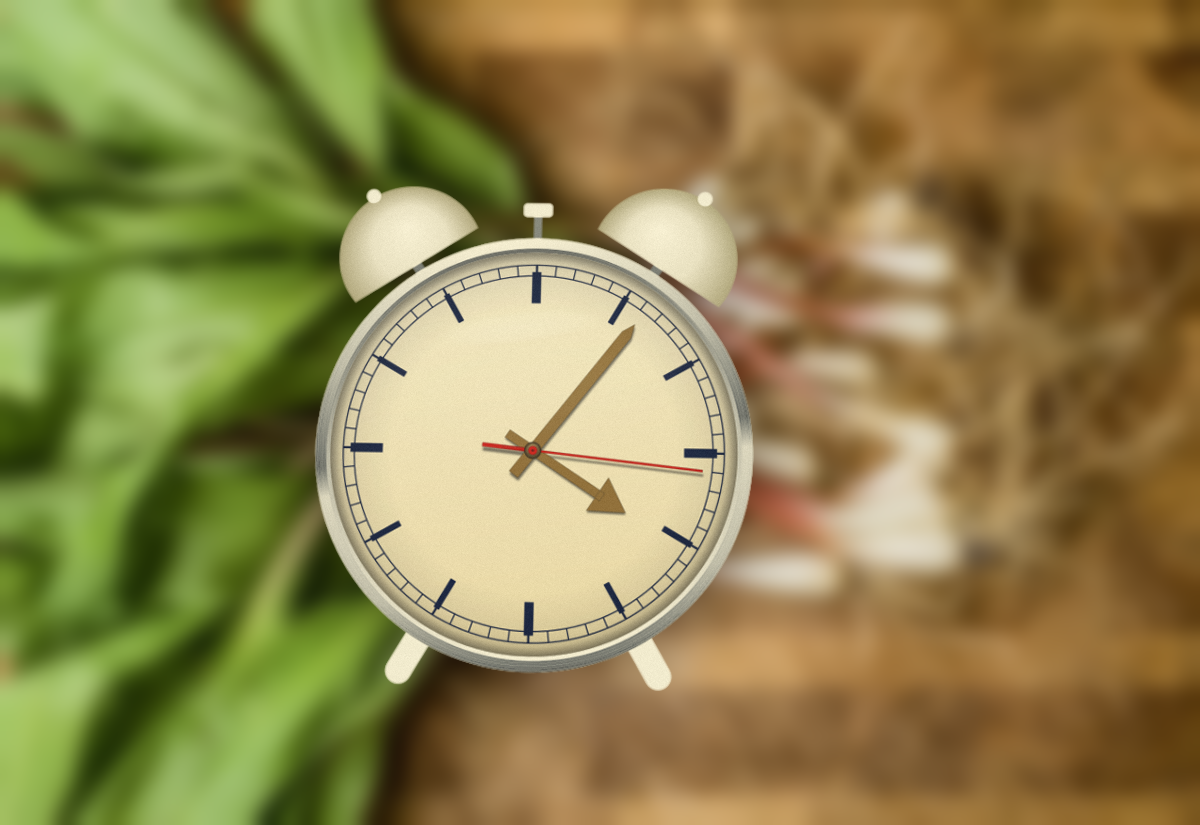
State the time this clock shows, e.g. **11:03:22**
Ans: **4:06:16**
